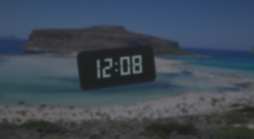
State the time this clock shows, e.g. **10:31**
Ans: **12:08**
